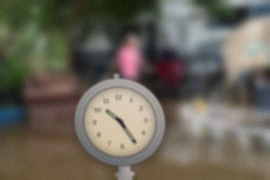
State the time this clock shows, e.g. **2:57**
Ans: **10:25**
